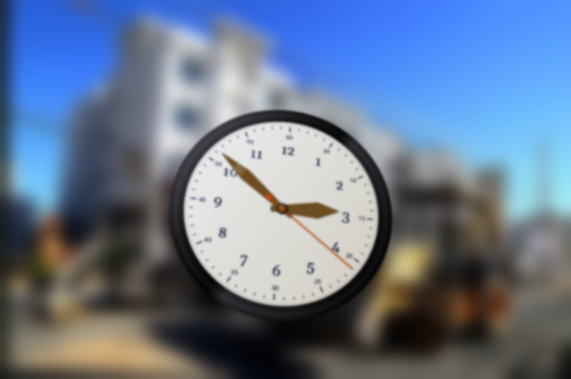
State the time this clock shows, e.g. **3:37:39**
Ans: **2:51:21**
